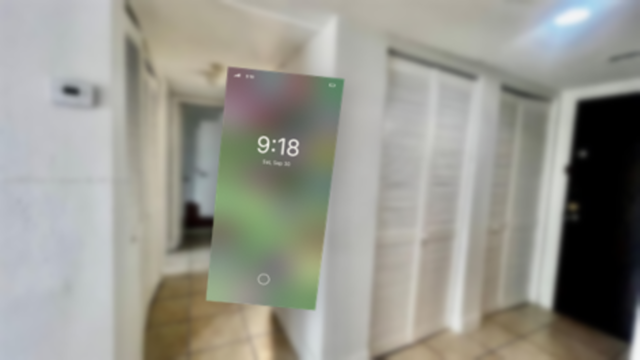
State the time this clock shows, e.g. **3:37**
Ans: **9:18**
